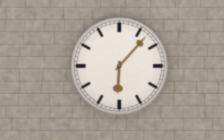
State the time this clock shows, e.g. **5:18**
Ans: **6:07**
